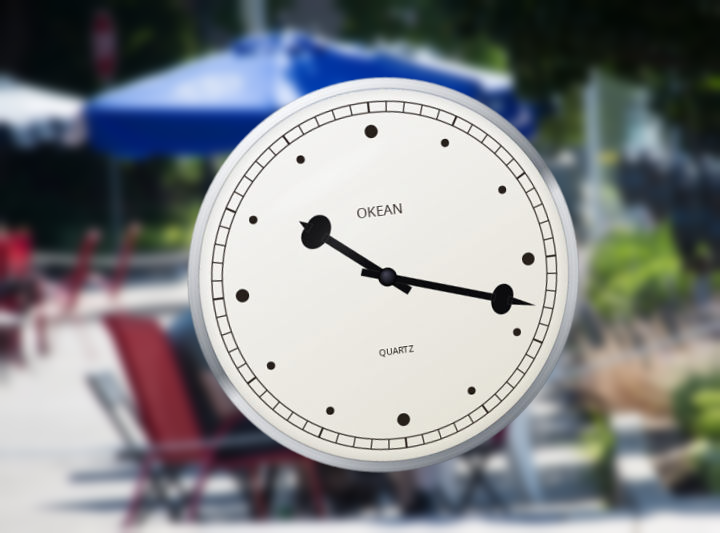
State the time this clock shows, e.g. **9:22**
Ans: **10:18**
